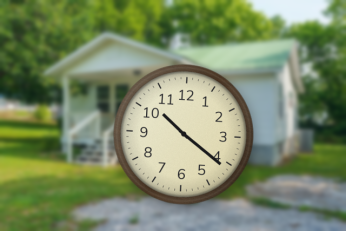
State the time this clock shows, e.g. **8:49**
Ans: **10:21**
